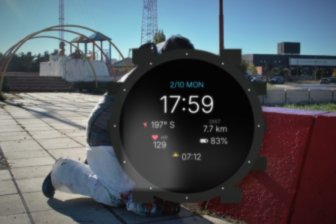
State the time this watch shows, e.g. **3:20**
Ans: **17:59**
